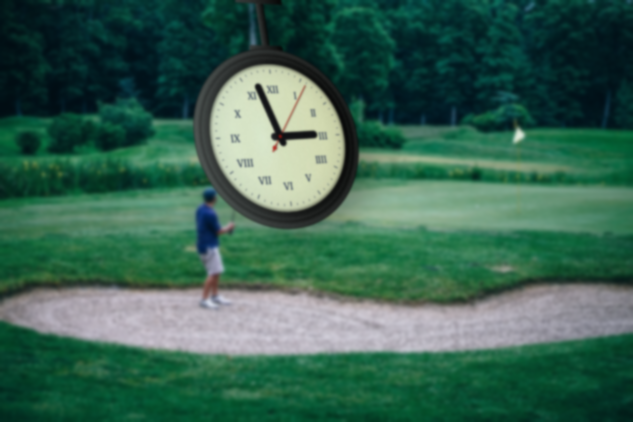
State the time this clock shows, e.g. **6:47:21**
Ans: **2:57:06**
